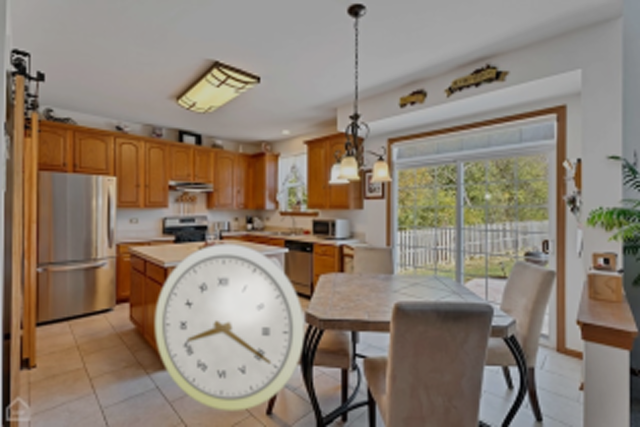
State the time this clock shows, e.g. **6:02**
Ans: **8:20**
